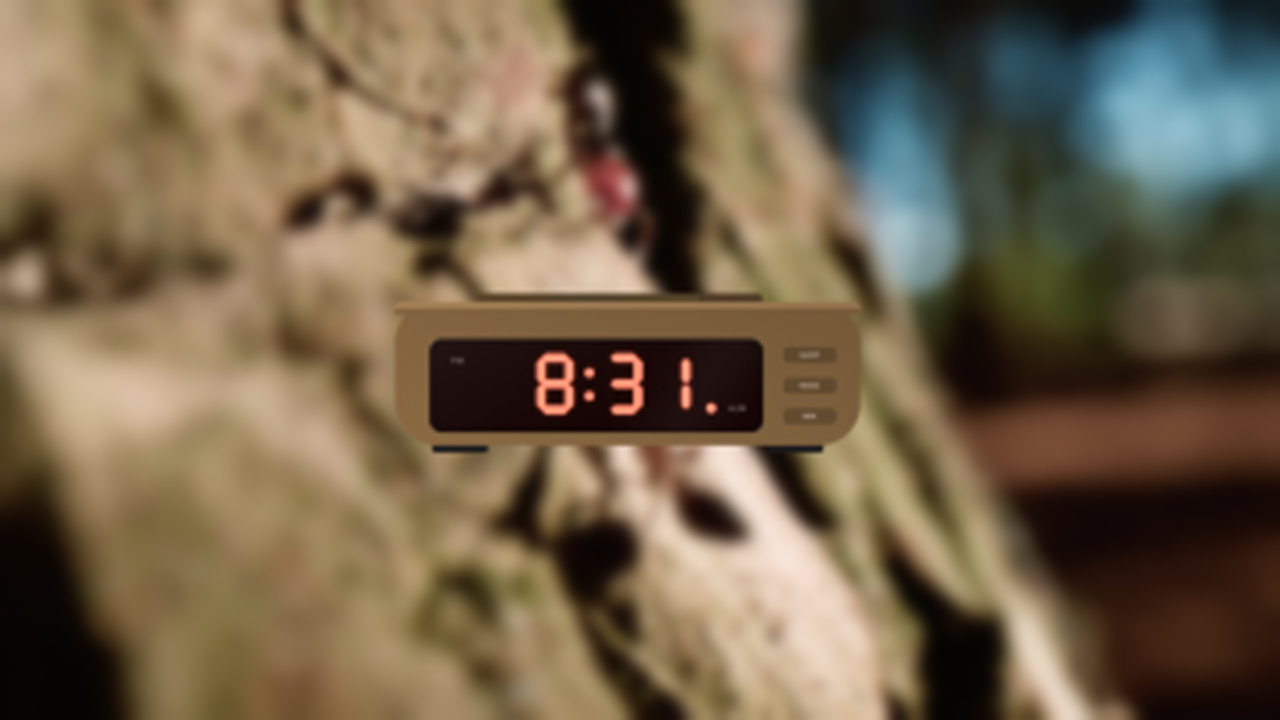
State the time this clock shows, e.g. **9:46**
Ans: **8:31**
